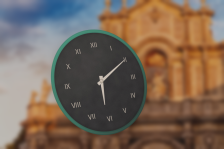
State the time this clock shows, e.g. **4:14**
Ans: **6:10**
